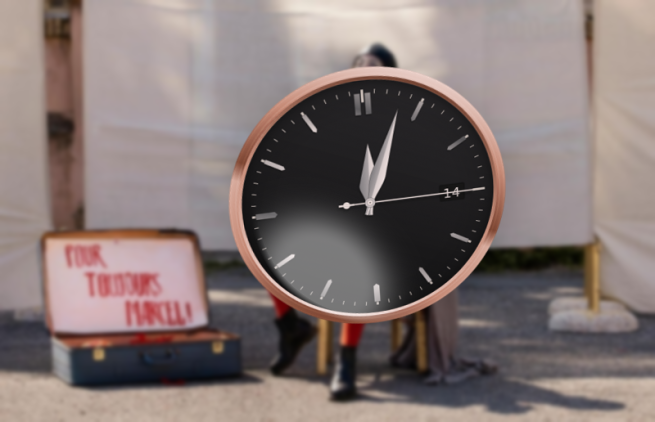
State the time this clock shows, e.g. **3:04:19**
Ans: **12:03:15**
